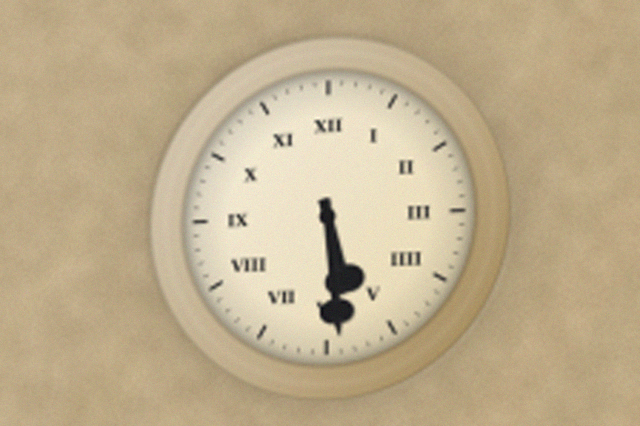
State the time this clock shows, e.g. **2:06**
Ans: **5:29**
